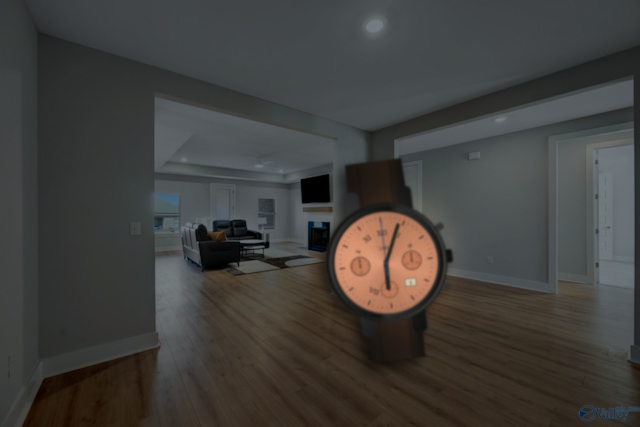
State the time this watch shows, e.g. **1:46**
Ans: **6:04**
